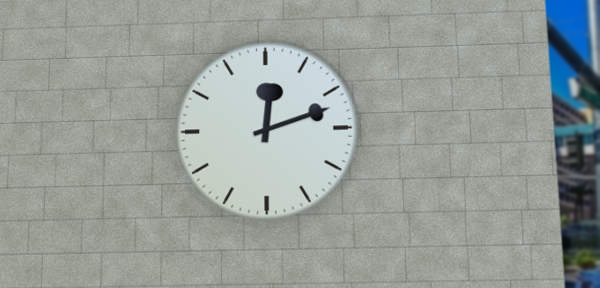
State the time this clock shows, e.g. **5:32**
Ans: **12:12**
